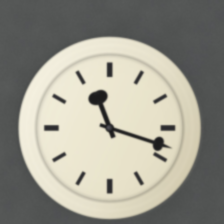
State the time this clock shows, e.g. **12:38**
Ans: **11:18**
